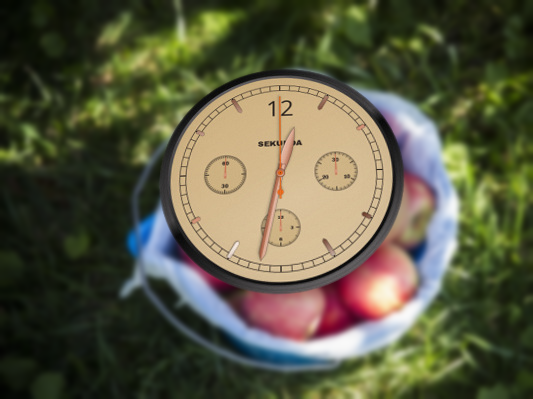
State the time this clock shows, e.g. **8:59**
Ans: **12:32**
